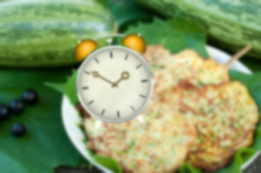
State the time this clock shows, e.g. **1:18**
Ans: **1:51**
